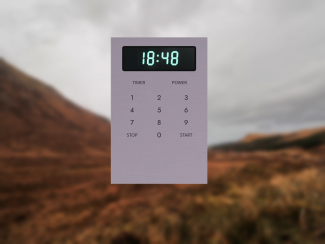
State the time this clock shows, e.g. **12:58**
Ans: **18:48**
